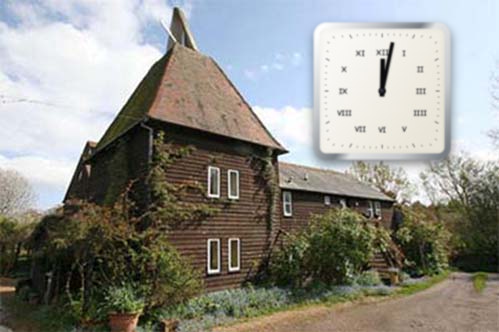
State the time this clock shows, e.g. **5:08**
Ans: **12:02**
